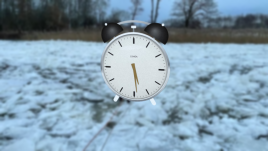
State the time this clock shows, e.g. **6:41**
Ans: **5:29**
